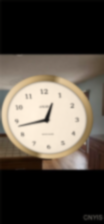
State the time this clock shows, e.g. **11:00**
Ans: **12:43**
